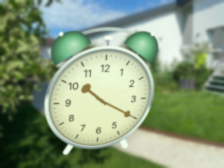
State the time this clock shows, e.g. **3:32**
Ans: **10:20**
